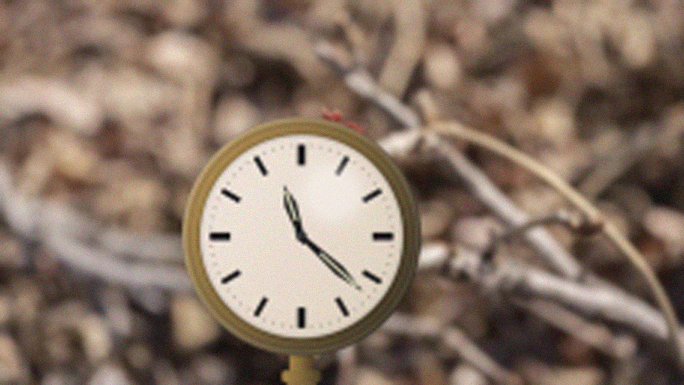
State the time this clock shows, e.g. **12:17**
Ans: **11:22**
